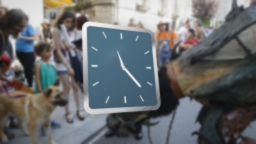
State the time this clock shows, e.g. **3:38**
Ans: **11:23**
